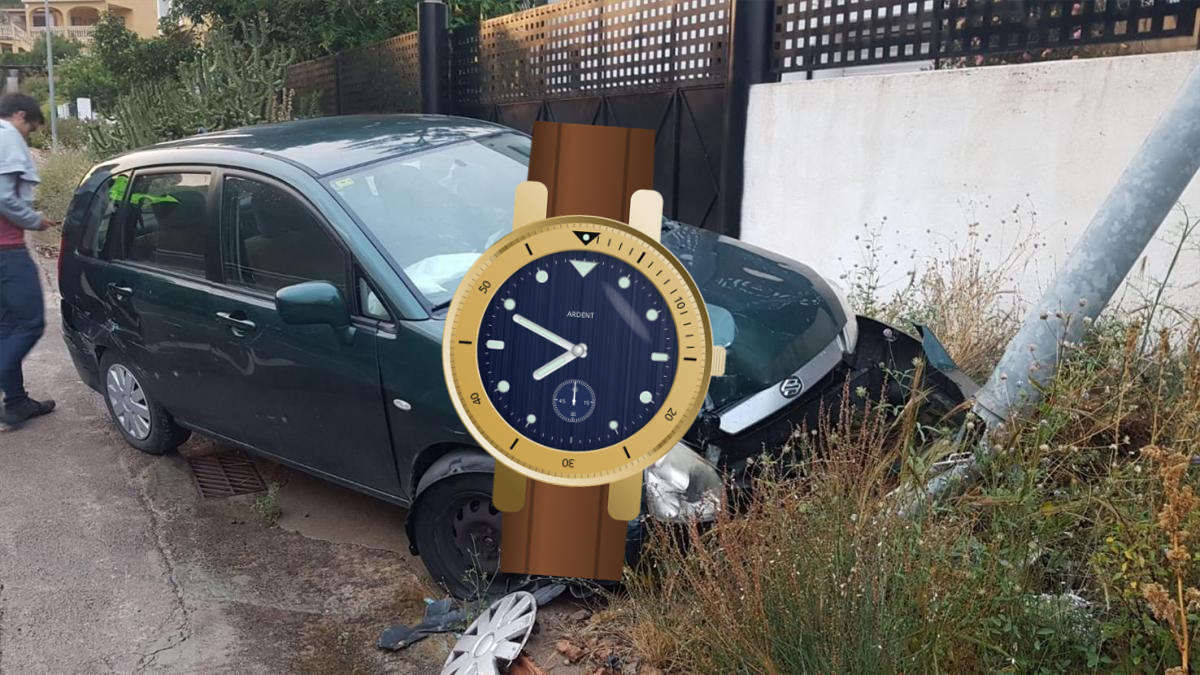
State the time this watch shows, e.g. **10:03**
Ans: **7:49**
